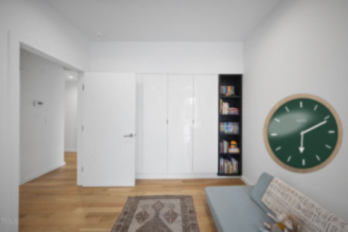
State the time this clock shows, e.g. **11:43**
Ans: **6:11**
